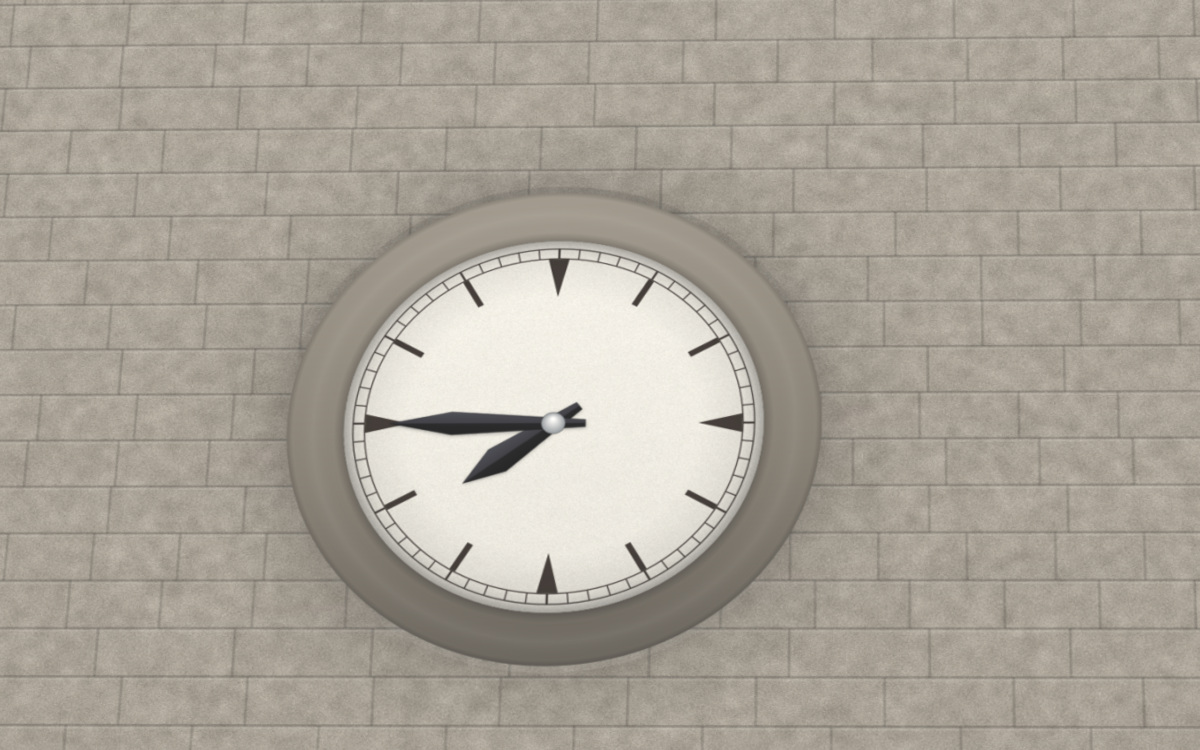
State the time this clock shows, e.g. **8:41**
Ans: **7:45**
